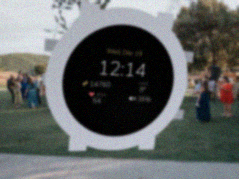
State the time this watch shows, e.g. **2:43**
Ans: **12:14**
